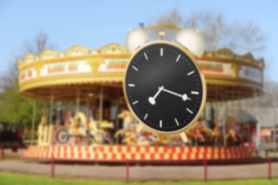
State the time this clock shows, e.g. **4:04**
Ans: **7:17**
